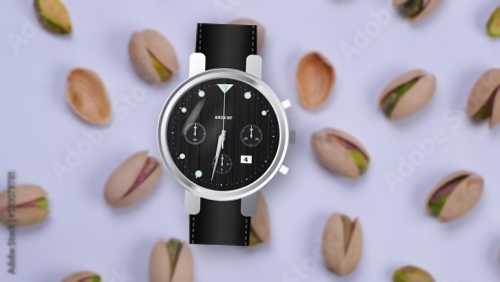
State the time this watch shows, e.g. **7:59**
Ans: **6:32**
